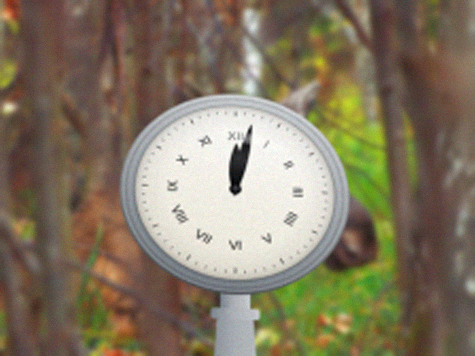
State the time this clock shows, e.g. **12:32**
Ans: **12:02**
